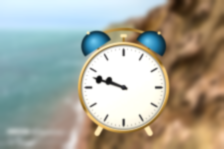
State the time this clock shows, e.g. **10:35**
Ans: **9:48**
